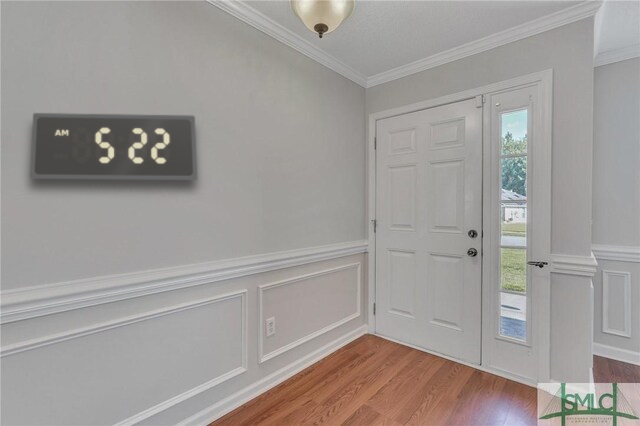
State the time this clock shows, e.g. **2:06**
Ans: **5:22**
